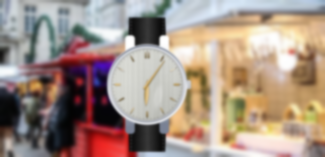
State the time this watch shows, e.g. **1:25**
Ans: **6:06**
